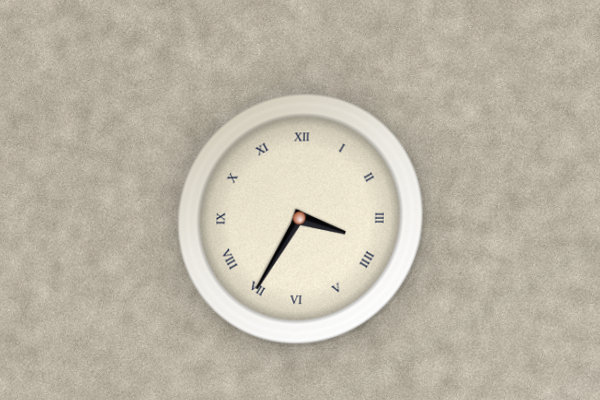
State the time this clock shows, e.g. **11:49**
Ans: **3:35**
